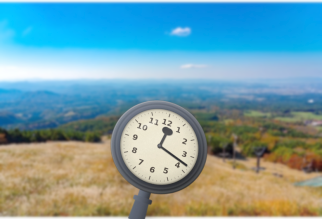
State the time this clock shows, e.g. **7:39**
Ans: **12:18**
